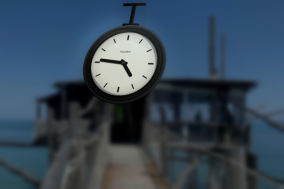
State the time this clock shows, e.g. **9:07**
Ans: **4:46**
